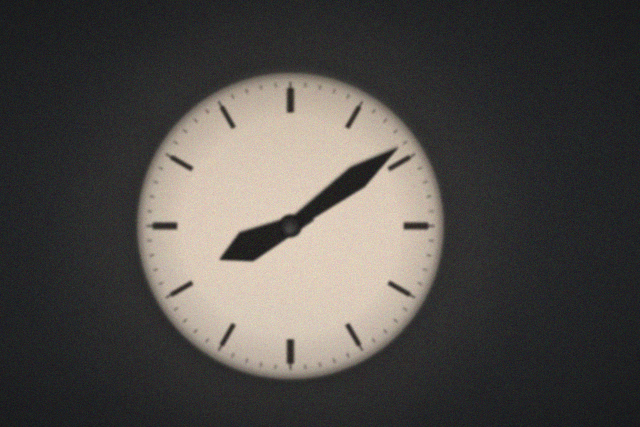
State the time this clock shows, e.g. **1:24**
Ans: **8:09**
